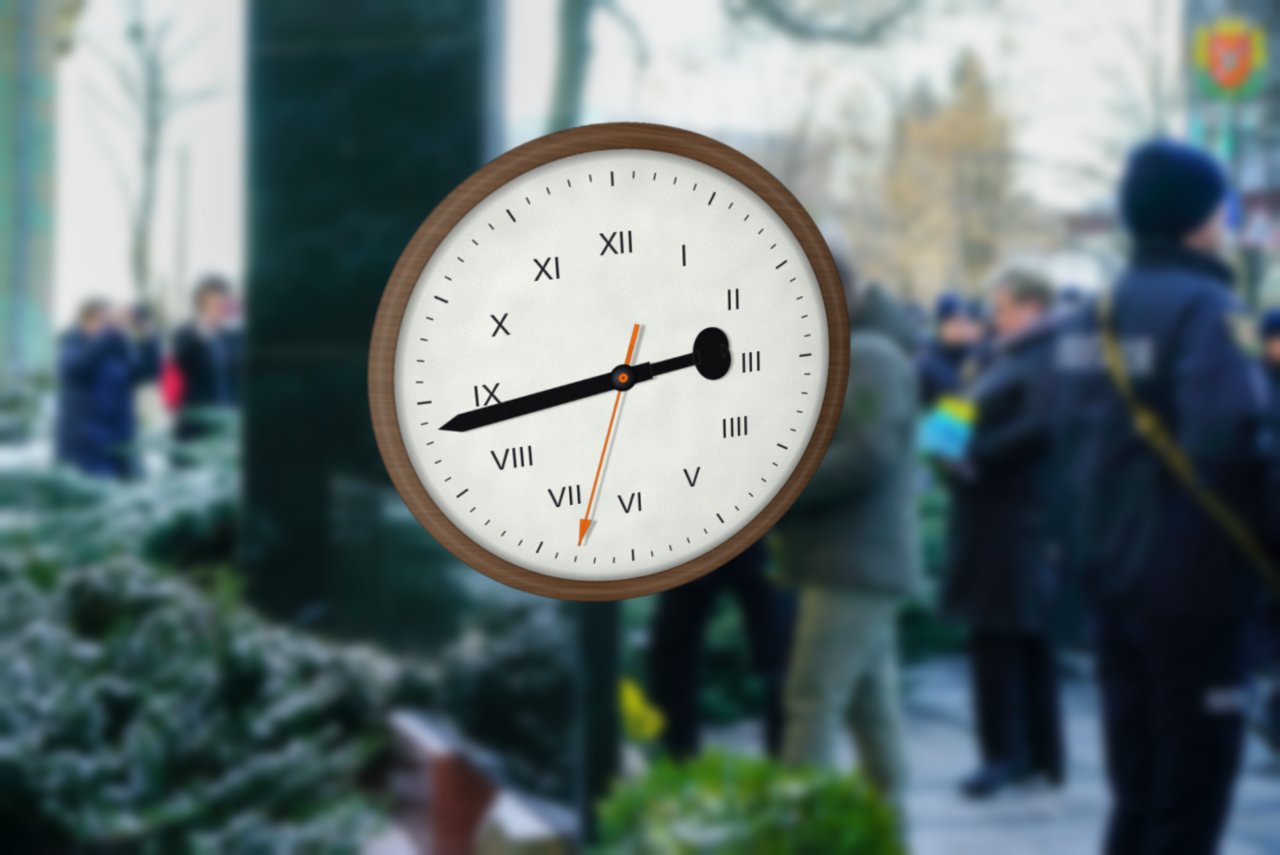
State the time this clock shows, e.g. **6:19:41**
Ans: **2:43:33**
